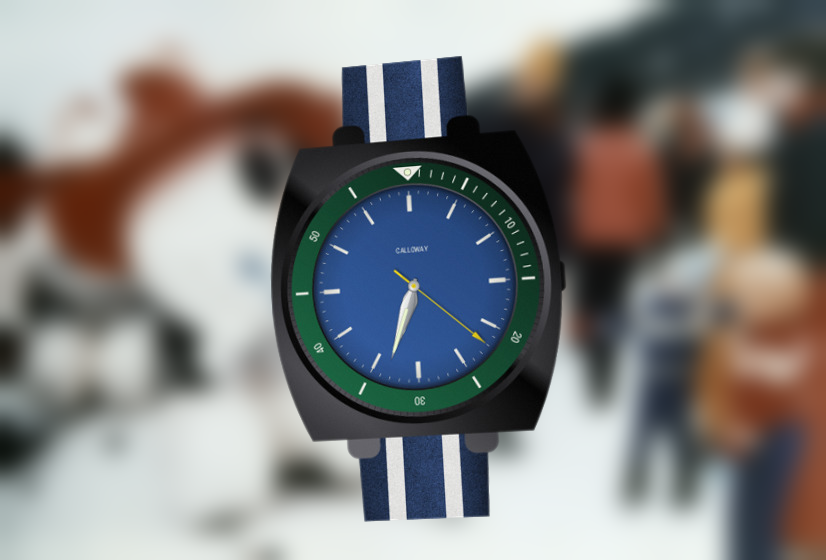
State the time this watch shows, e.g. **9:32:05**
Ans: **6:33:22**
